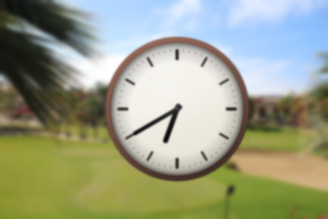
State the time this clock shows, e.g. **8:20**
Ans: **6:40**
